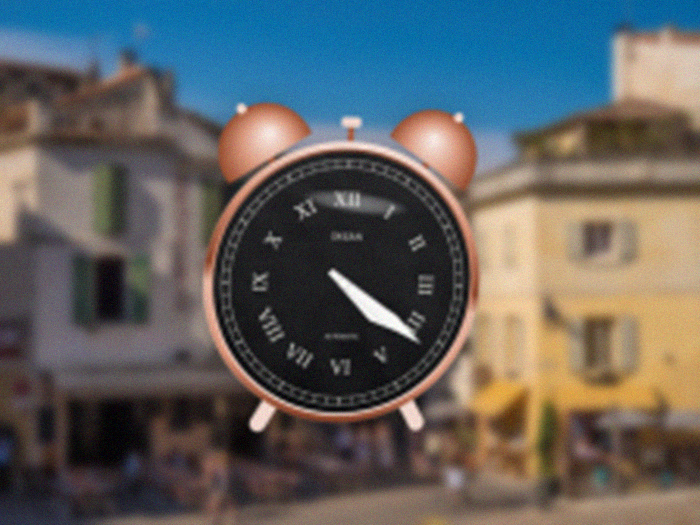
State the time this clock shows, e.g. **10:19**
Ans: **4:21**
